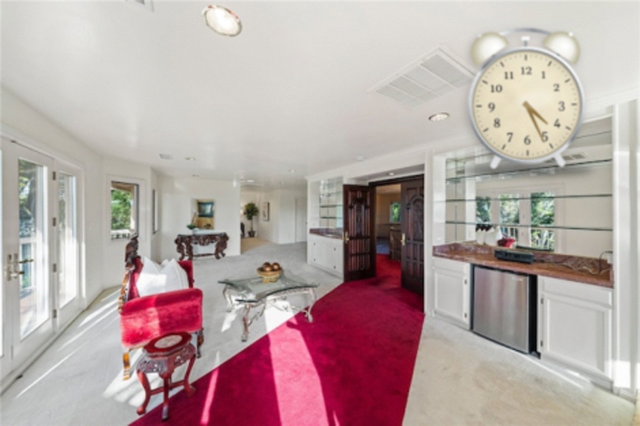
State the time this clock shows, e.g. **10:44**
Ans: **4:26**
